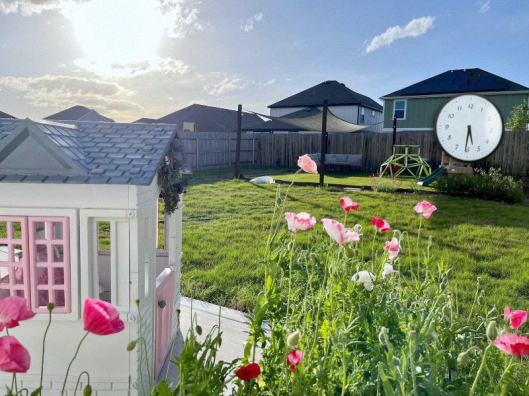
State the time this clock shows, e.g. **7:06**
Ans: **5:31**
